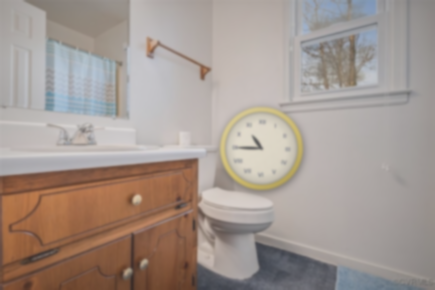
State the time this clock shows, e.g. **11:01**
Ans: **10:45**
